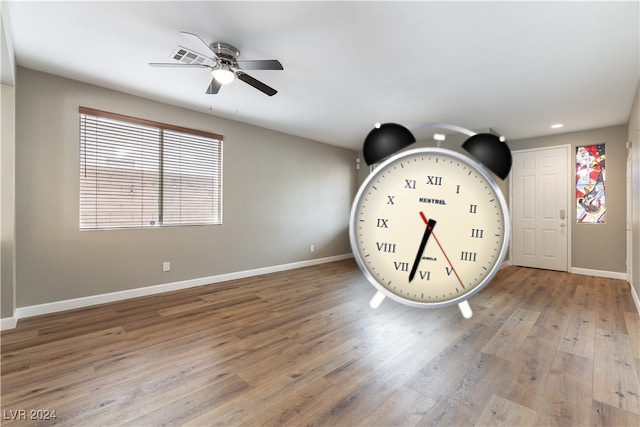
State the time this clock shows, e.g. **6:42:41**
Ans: **6:32:24**
